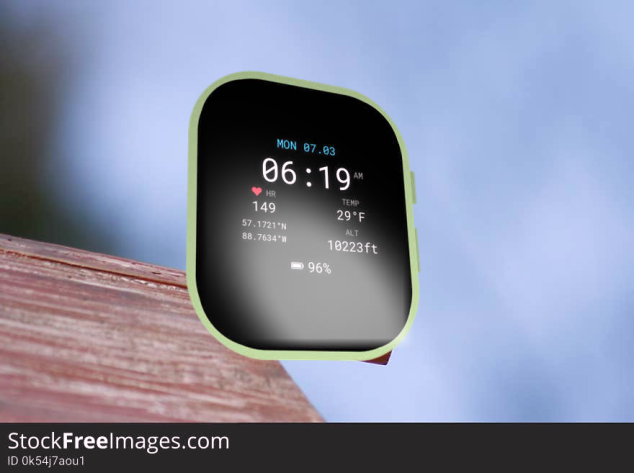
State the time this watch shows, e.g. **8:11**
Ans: **6:19**
